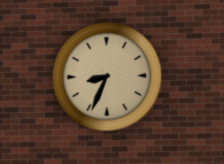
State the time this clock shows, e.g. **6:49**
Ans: **8:34**
